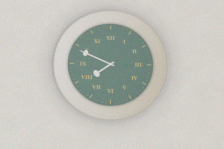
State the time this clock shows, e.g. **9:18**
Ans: **7:49**
